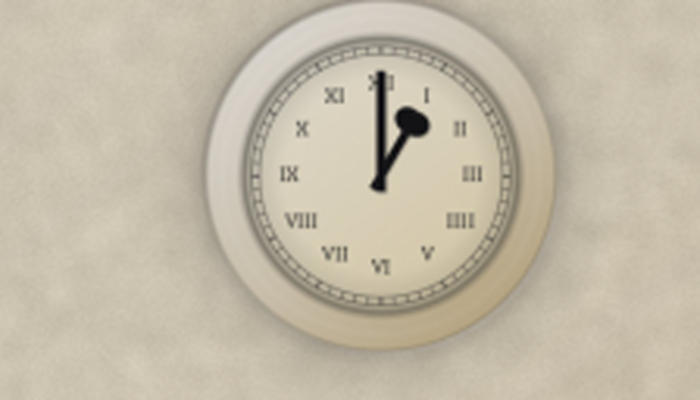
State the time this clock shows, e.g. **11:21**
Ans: **1:00**
